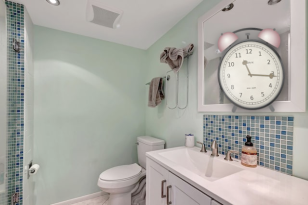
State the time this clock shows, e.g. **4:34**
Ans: **11:16**
